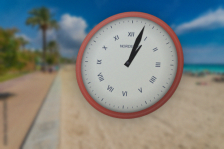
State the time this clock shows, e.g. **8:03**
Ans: **1:03**
